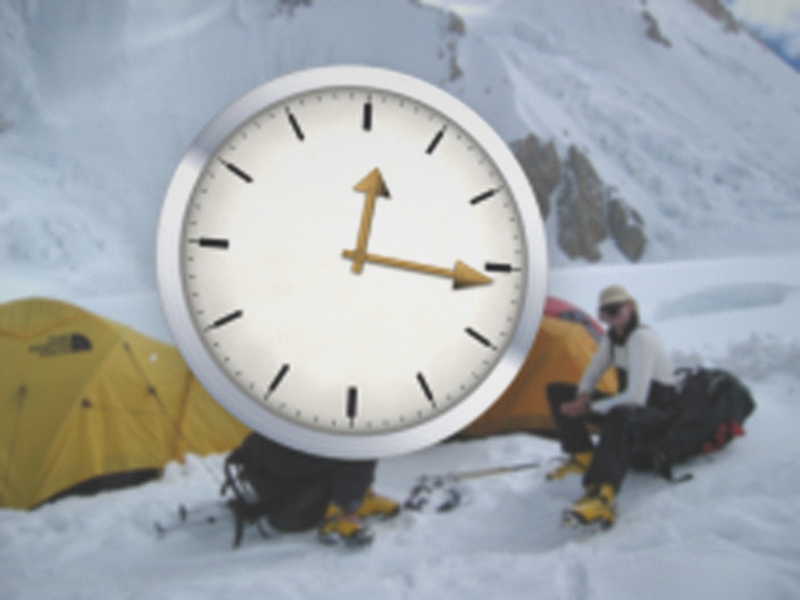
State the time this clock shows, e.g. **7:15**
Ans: **12:16**
